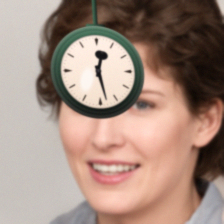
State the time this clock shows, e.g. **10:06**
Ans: **12:28**
